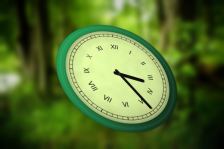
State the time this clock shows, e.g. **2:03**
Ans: **3:24**
